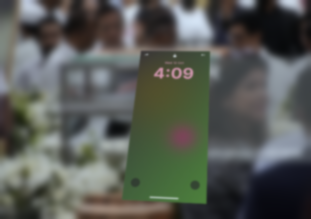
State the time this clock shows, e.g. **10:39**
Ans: **4:09**
